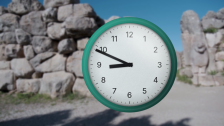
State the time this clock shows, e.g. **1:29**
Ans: **8:49**
